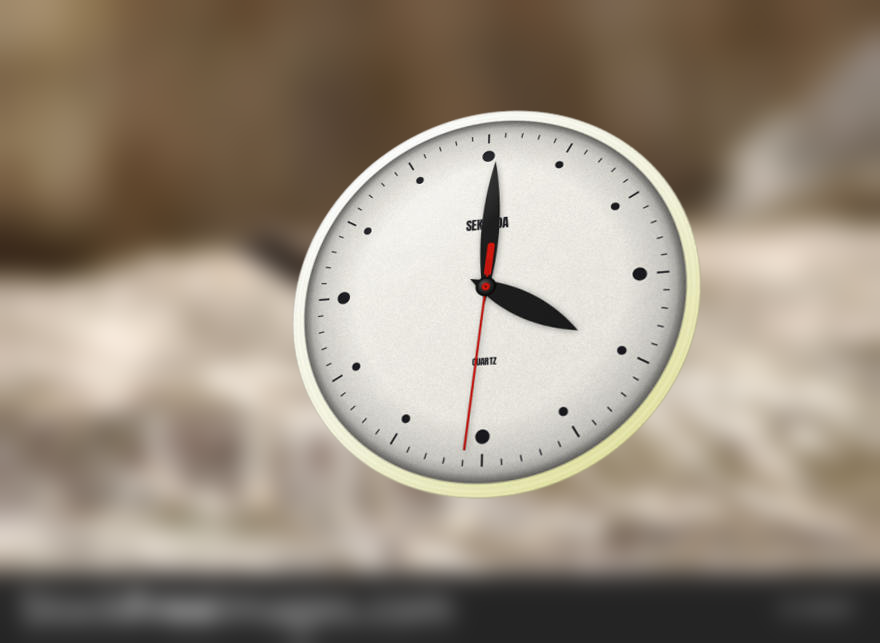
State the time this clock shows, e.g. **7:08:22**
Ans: **4:00:31**
